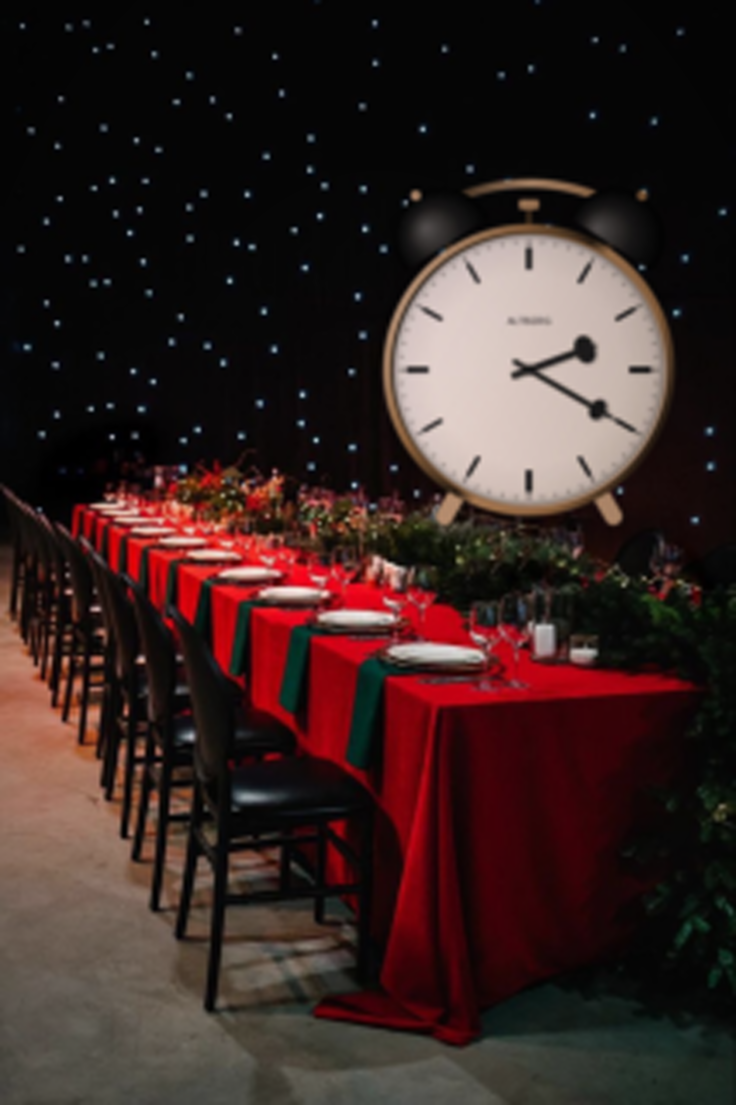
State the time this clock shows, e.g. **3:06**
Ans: **2:20**
